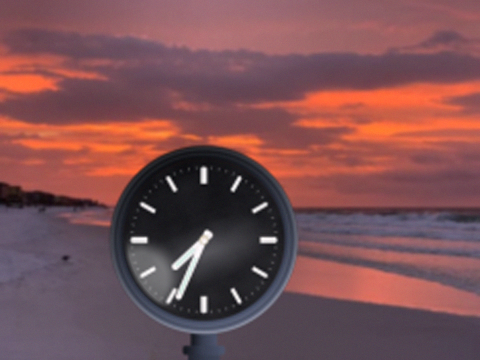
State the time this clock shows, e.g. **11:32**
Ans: **7:34**
